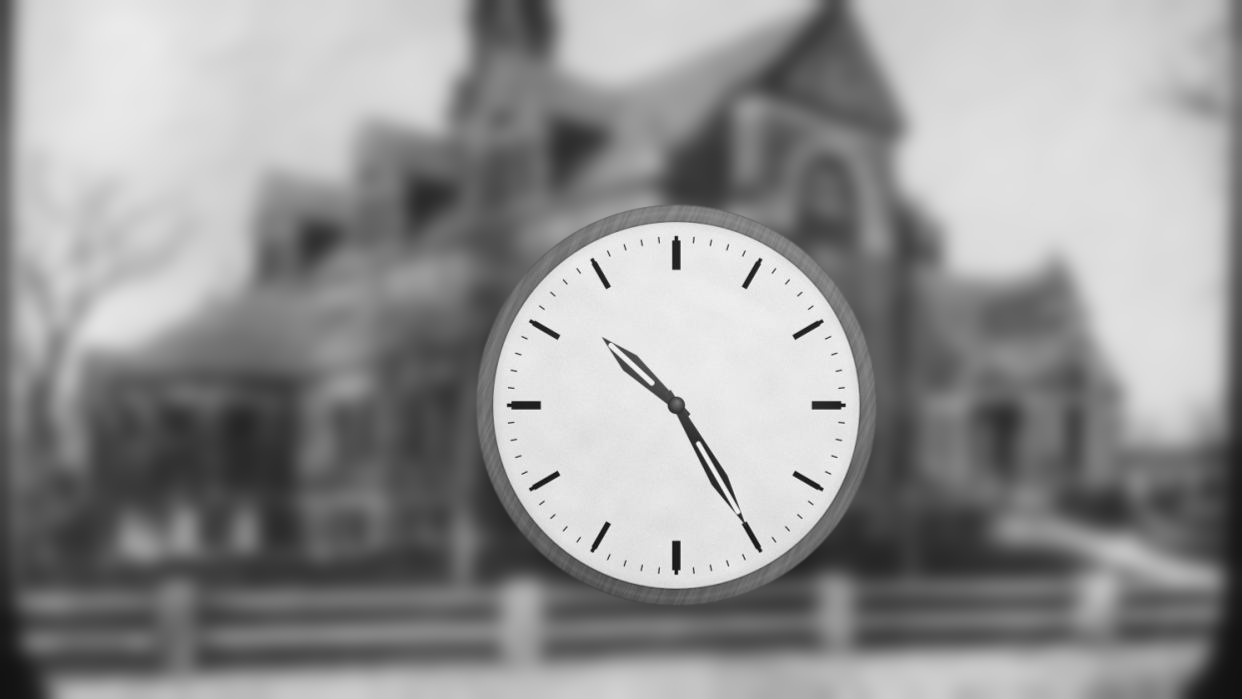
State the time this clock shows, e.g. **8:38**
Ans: **10:25**
